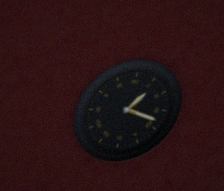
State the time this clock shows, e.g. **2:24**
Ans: **1:18**
